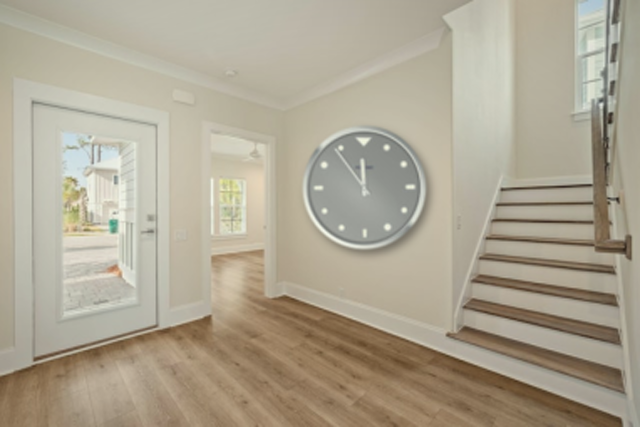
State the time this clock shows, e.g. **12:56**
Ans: **11:54**
